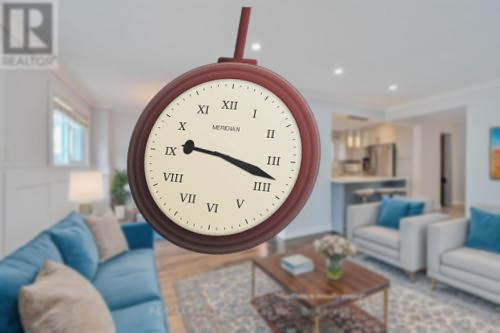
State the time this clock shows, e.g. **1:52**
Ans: **9:18**
